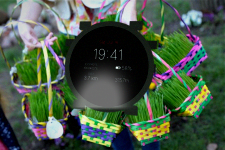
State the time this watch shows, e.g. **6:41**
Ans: **19:41**
